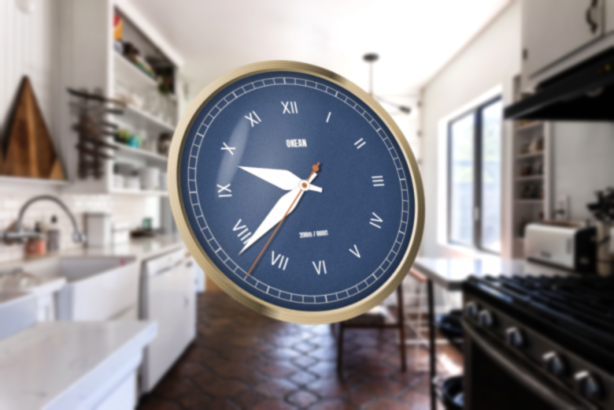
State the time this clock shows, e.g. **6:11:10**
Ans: **9:38:37**
